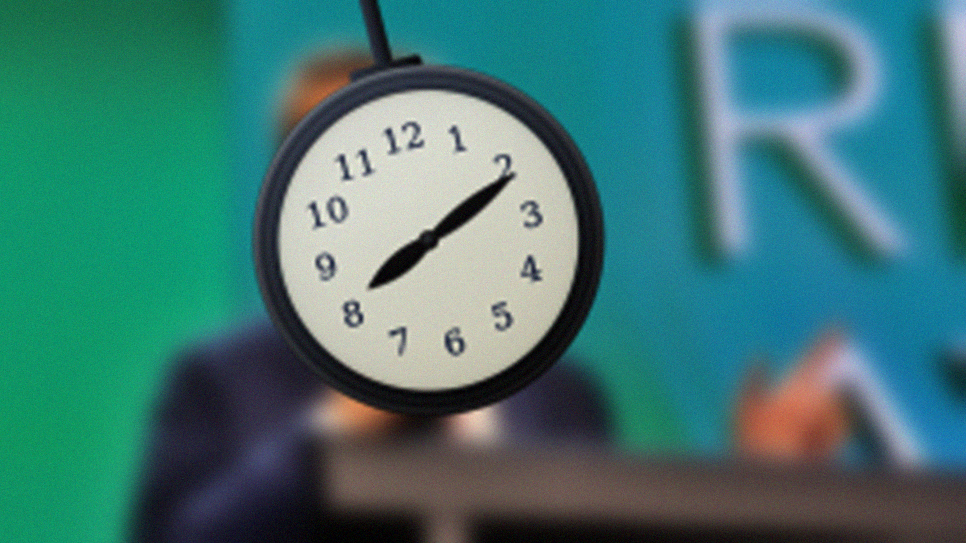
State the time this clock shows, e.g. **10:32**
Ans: **8:11**
